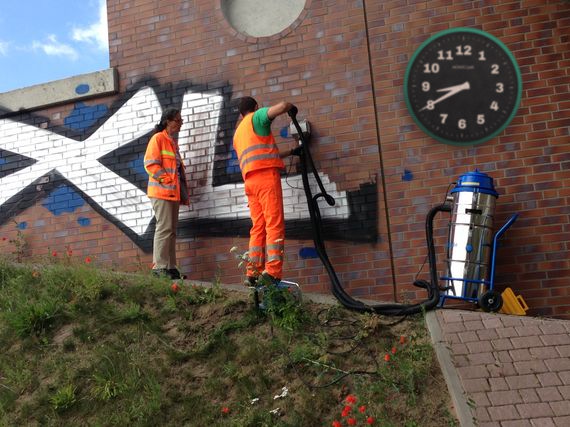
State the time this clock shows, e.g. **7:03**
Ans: **8:40**
